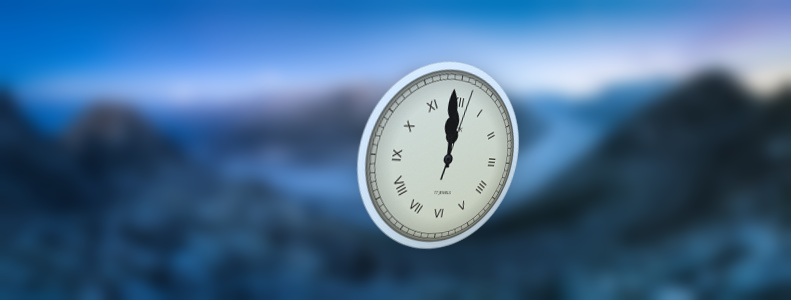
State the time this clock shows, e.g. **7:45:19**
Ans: **11:59:02**
